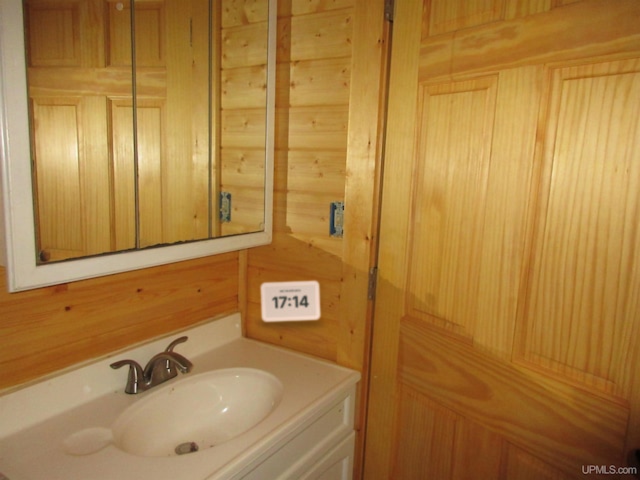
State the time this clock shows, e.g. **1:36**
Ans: **17:14**
